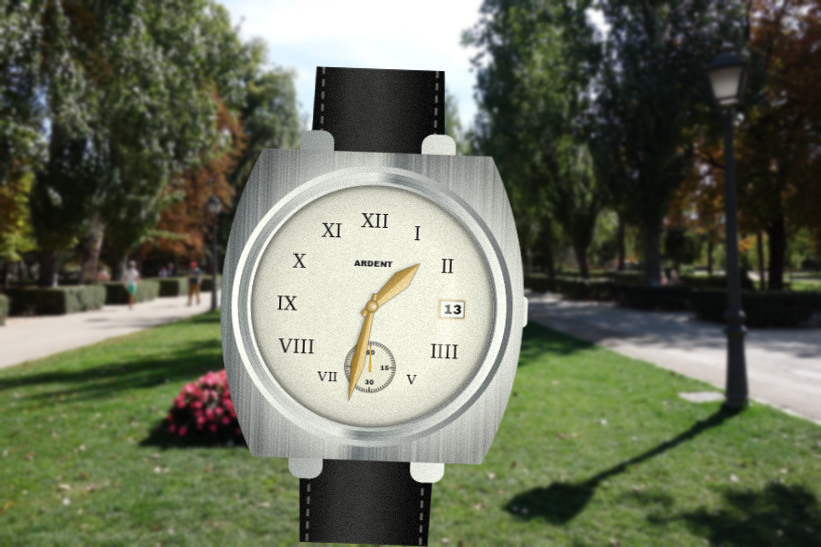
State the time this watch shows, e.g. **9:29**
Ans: **1:32**
